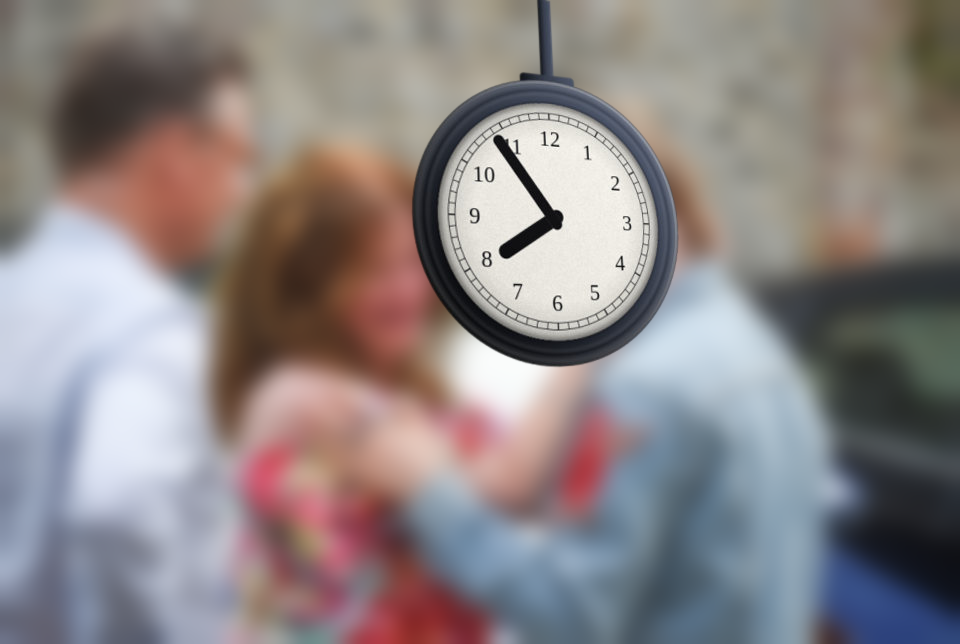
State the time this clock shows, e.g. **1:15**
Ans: **7:54**
